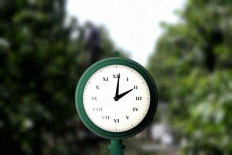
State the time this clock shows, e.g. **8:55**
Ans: **2:01**
